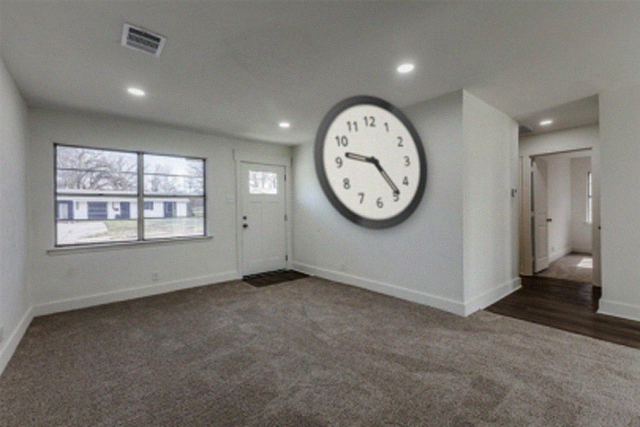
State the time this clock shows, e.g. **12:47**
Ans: **9:24**
